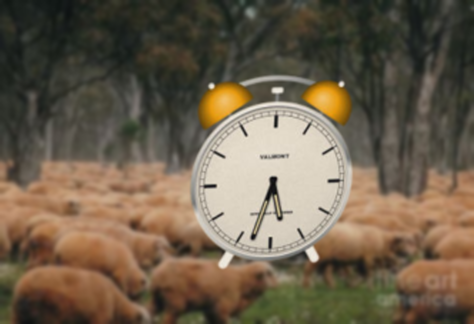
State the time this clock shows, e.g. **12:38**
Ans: **5:33**
